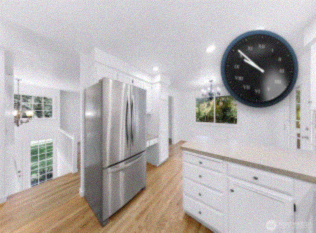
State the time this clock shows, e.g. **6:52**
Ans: **9:51**
